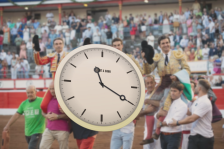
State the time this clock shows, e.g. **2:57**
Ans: **11:20**
